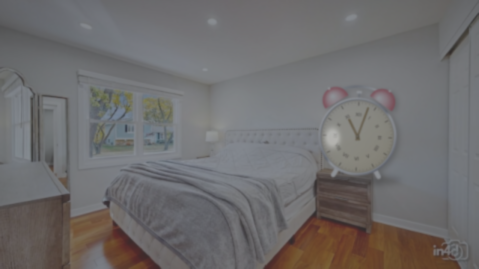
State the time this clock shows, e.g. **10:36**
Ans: **11:03**
